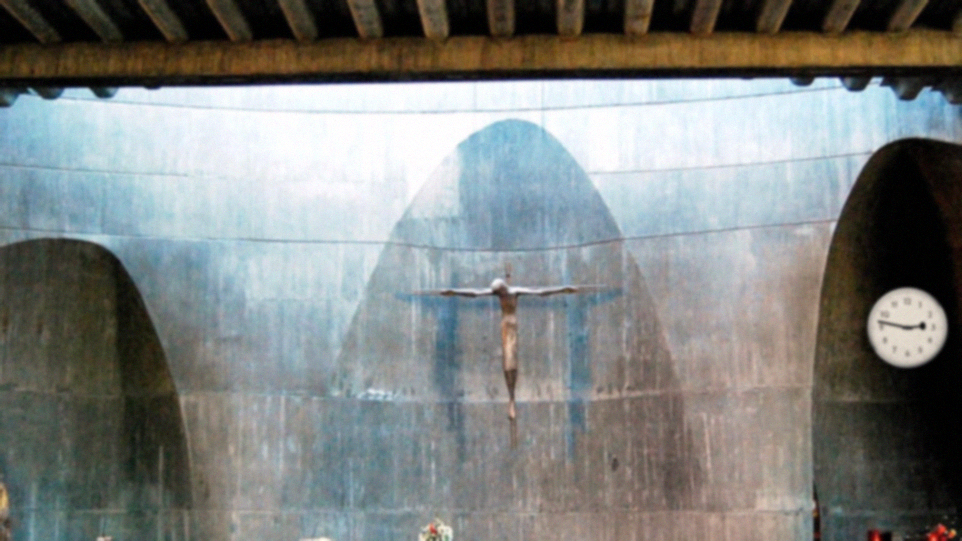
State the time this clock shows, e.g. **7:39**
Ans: **2:47**
